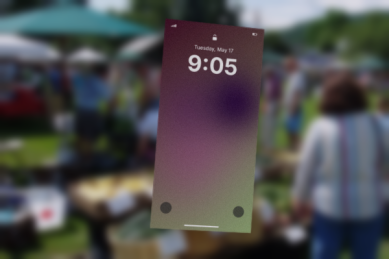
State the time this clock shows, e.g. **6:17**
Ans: **9:05**
